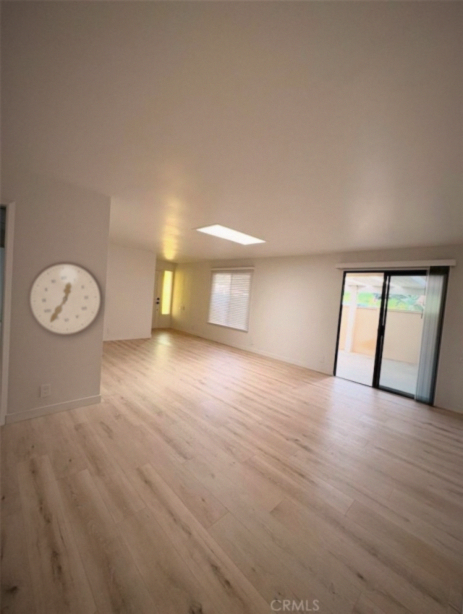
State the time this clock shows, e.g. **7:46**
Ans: **12:36**
